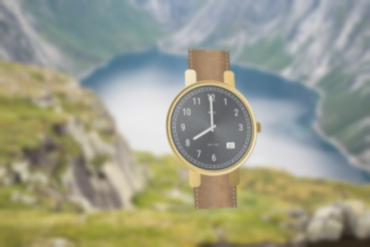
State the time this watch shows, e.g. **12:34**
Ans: **8:00**
